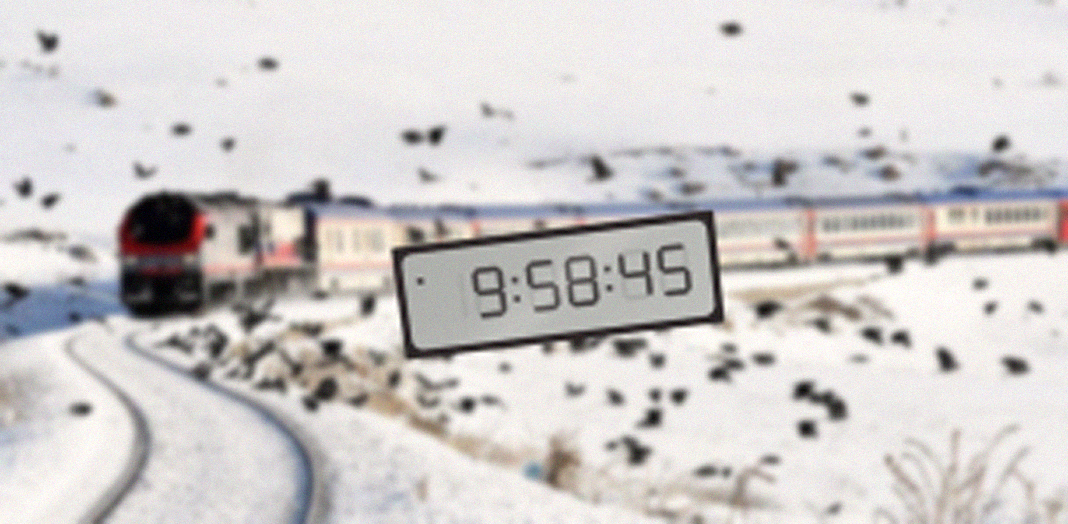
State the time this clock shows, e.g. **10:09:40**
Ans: **9:58:45**
